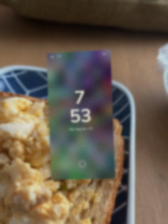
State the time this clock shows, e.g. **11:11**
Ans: **7:53**
